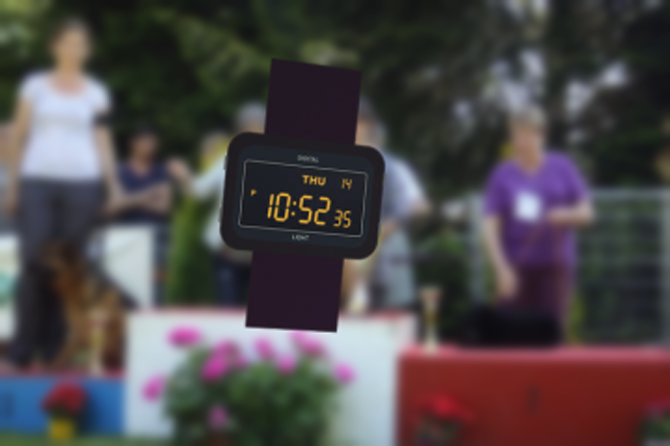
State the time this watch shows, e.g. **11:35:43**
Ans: **10:52:35**
